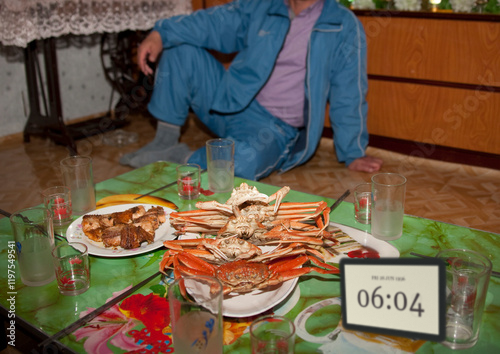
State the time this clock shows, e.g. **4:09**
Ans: **6:04**
